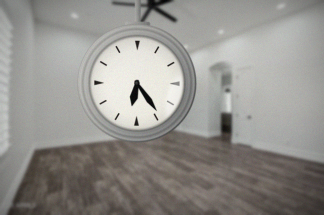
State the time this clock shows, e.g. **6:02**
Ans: **6:24**
